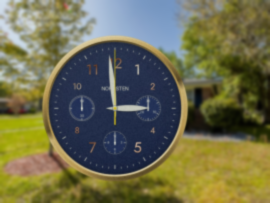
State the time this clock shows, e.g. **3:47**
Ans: **2:59**
